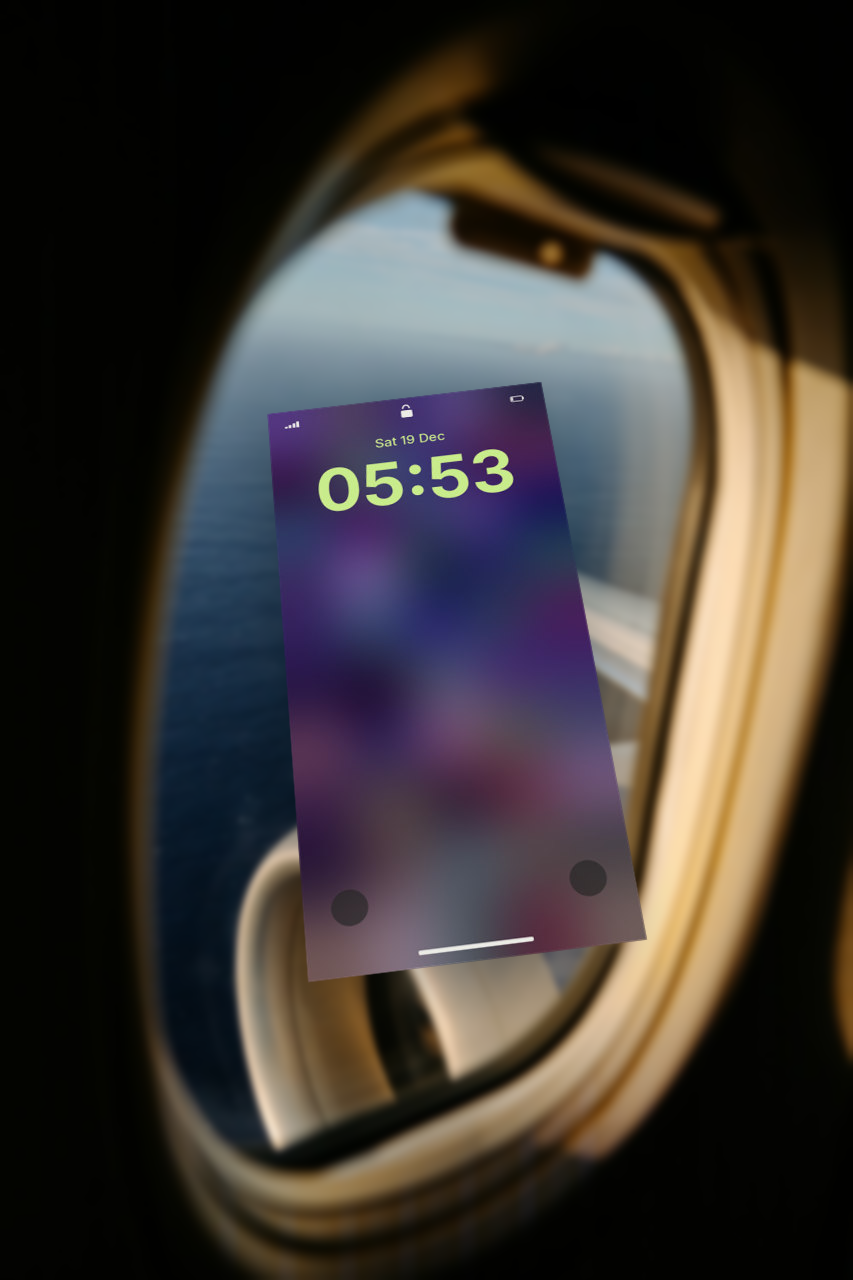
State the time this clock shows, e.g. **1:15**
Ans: **5:53**
